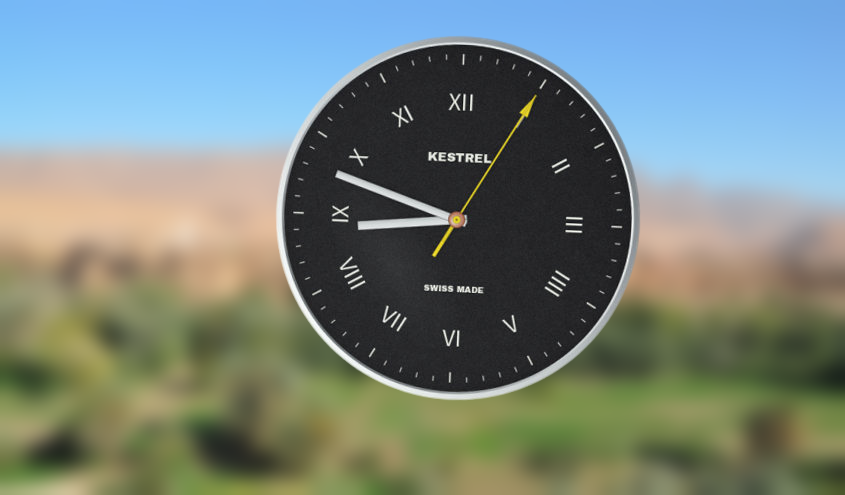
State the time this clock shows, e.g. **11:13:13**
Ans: **8:48:05**
